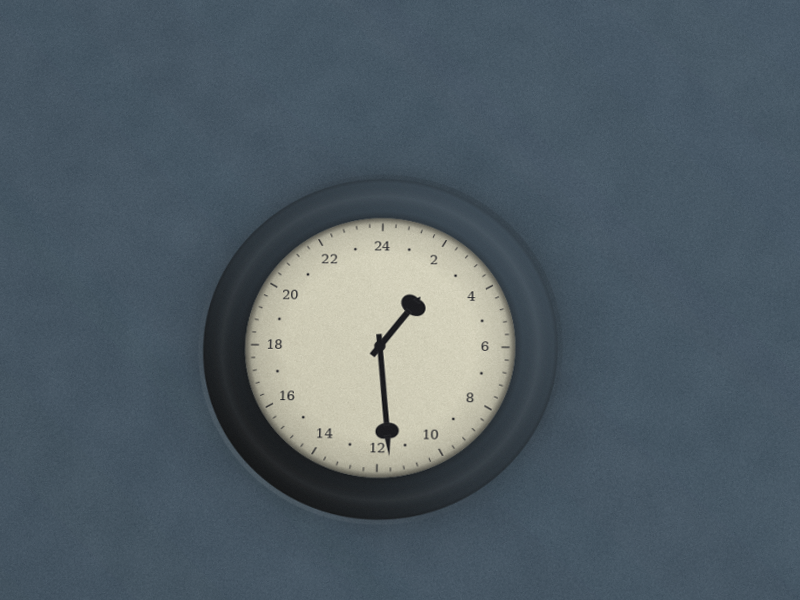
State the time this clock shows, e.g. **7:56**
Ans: **2:29**
